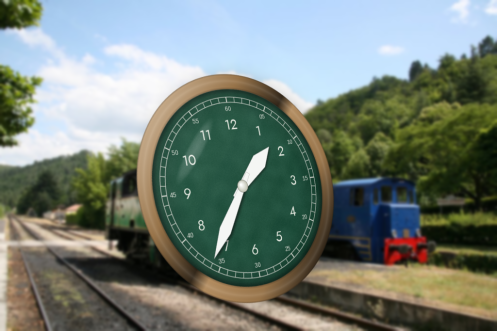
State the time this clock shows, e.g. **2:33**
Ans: **1:36**
